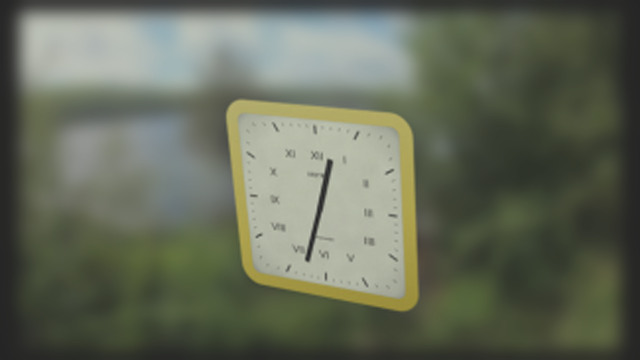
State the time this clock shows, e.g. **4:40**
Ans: **12:33**
